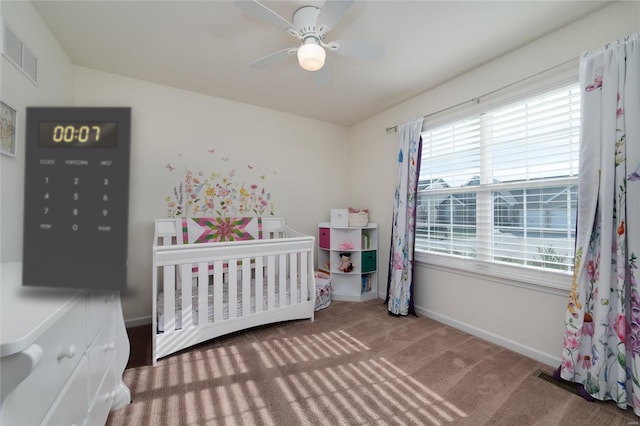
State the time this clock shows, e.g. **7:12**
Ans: **0:07**
